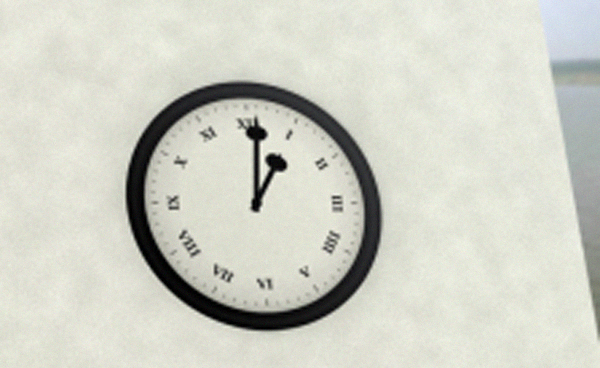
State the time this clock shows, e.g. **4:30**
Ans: **1:01**
